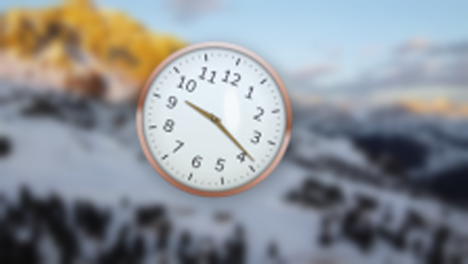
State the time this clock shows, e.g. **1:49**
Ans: **9:19**
